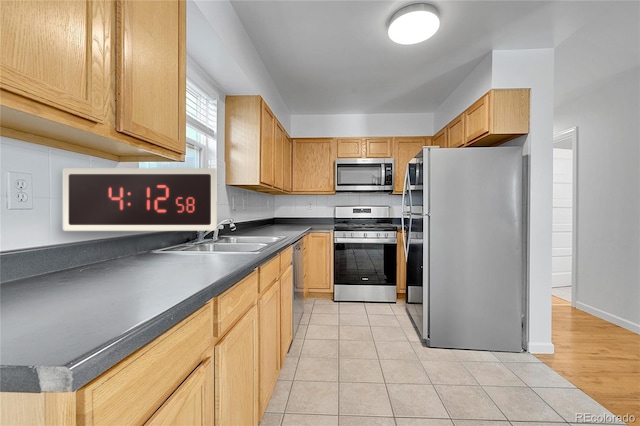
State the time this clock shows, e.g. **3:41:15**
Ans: **4:12:58**
